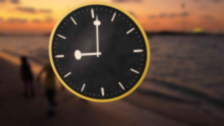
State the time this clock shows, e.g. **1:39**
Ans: **9:01**
